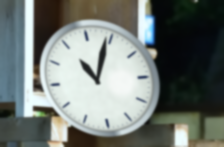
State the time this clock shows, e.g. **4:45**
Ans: **11:04**
